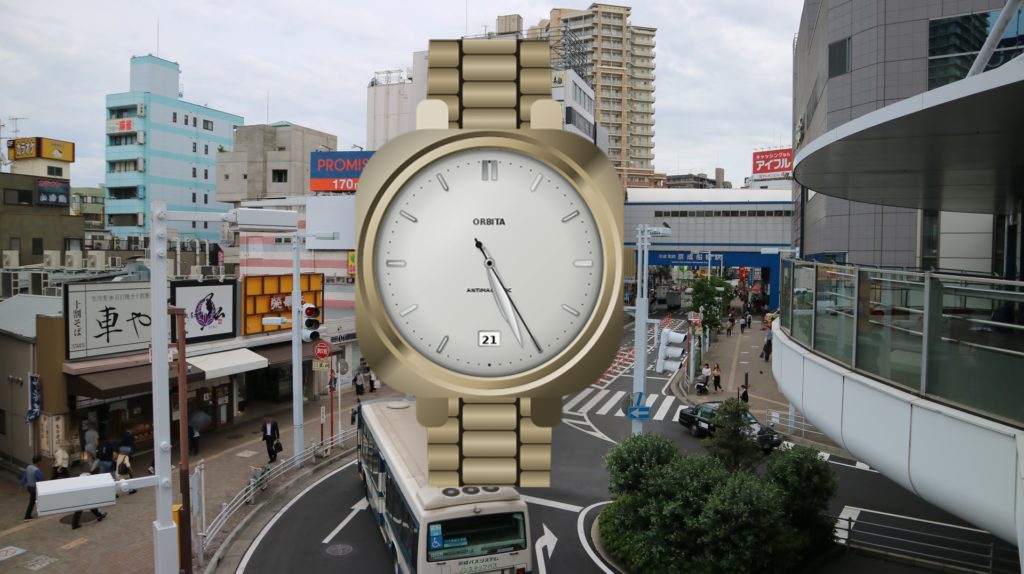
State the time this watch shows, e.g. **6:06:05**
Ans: **5:26:25**
